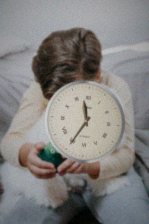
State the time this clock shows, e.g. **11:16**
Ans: **11:35**
